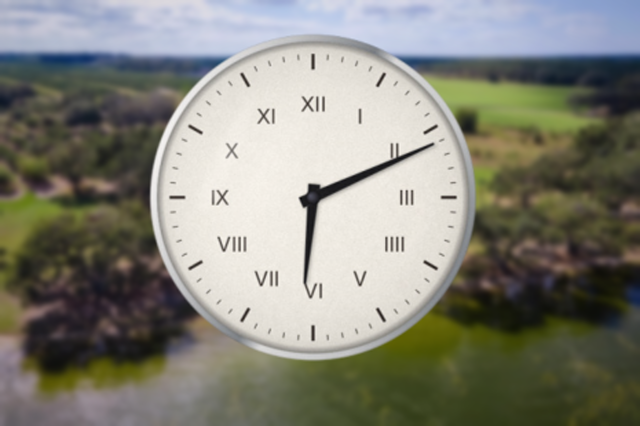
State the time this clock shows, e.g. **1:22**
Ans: **6:11**
